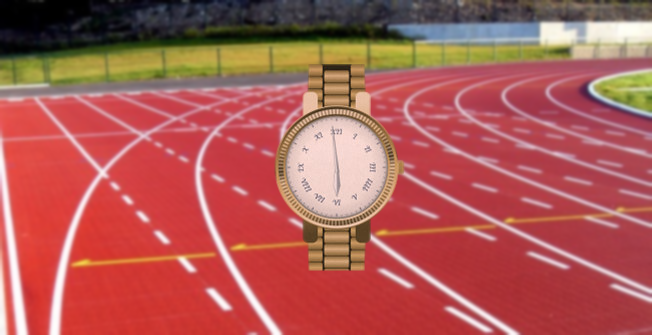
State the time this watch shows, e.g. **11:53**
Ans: **5:59**
